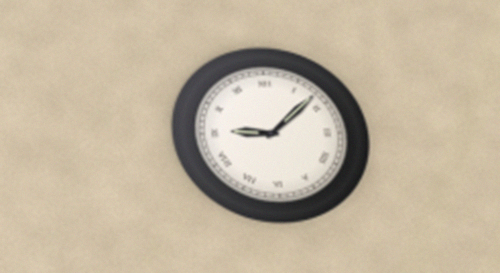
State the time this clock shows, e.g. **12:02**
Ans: **9:08**
